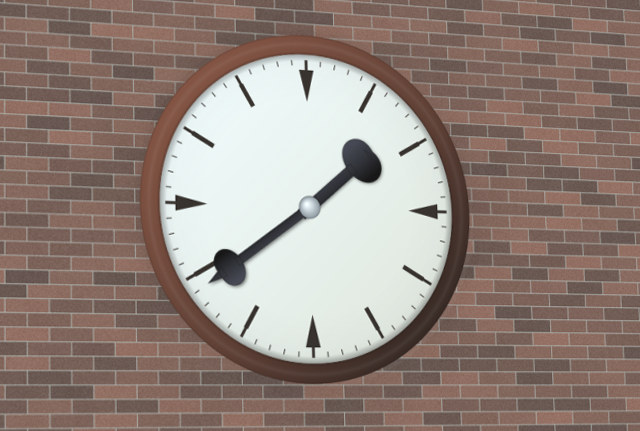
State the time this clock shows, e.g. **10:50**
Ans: **1:39**
